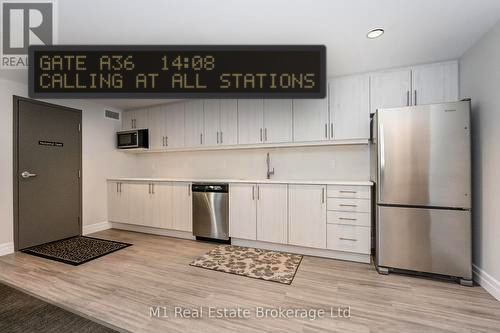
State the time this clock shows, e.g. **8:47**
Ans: **14:08**
